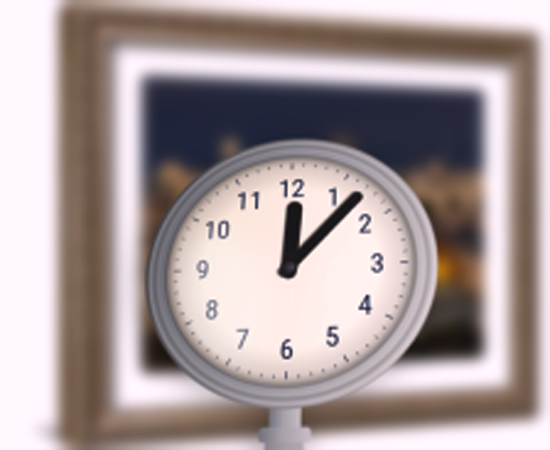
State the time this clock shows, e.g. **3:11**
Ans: **12:07**
